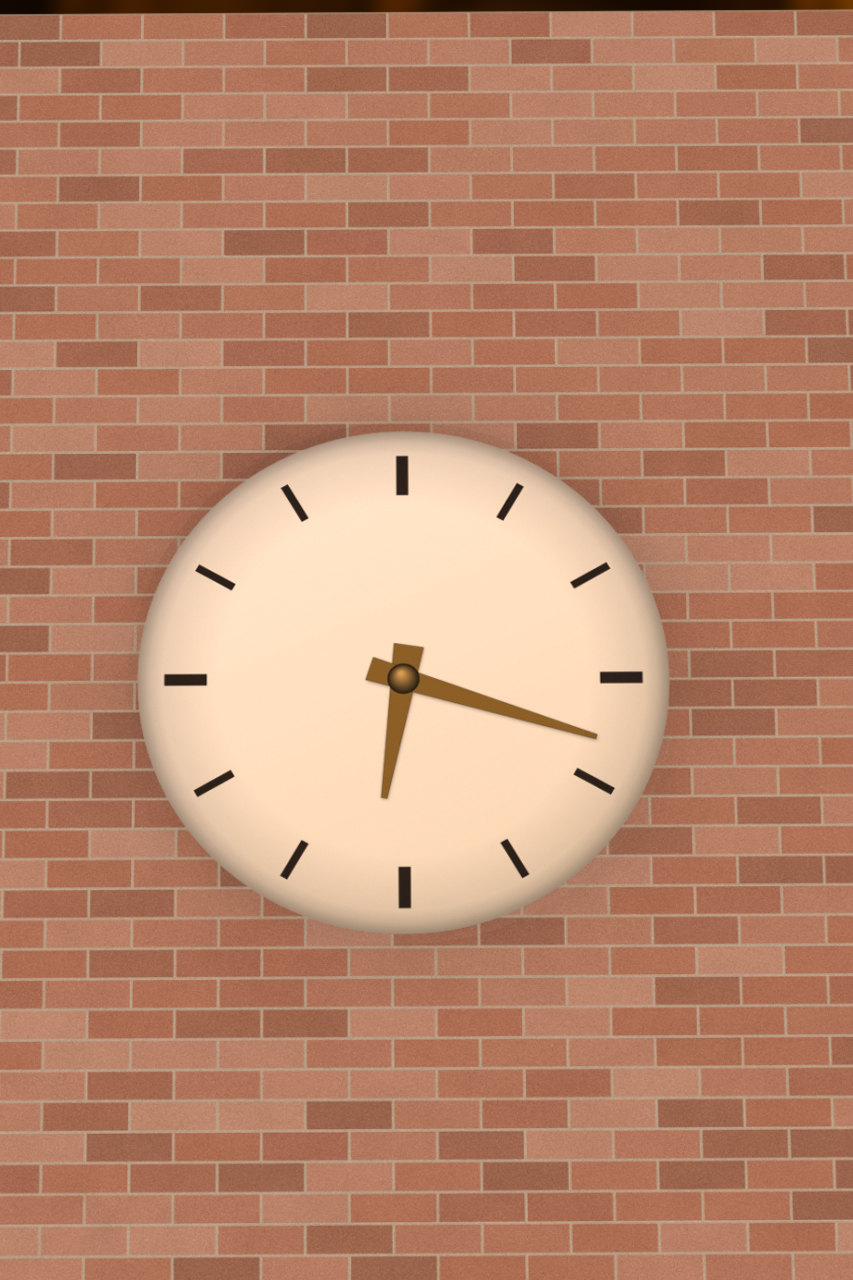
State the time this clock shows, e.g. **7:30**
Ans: **6:18**
